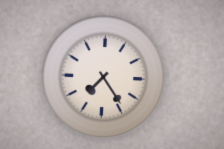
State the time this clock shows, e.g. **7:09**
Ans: **7:24**
